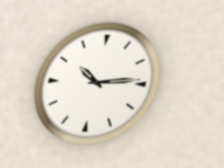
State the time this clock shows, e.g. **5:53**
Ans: **10:14**
